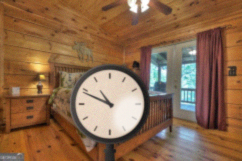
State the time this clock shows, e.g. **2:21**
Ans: **10:49**
